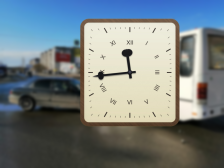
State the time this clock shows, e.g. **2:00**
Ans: **11:44**
